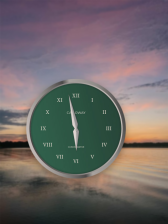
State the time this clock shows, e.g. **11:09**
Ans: **5:58**
